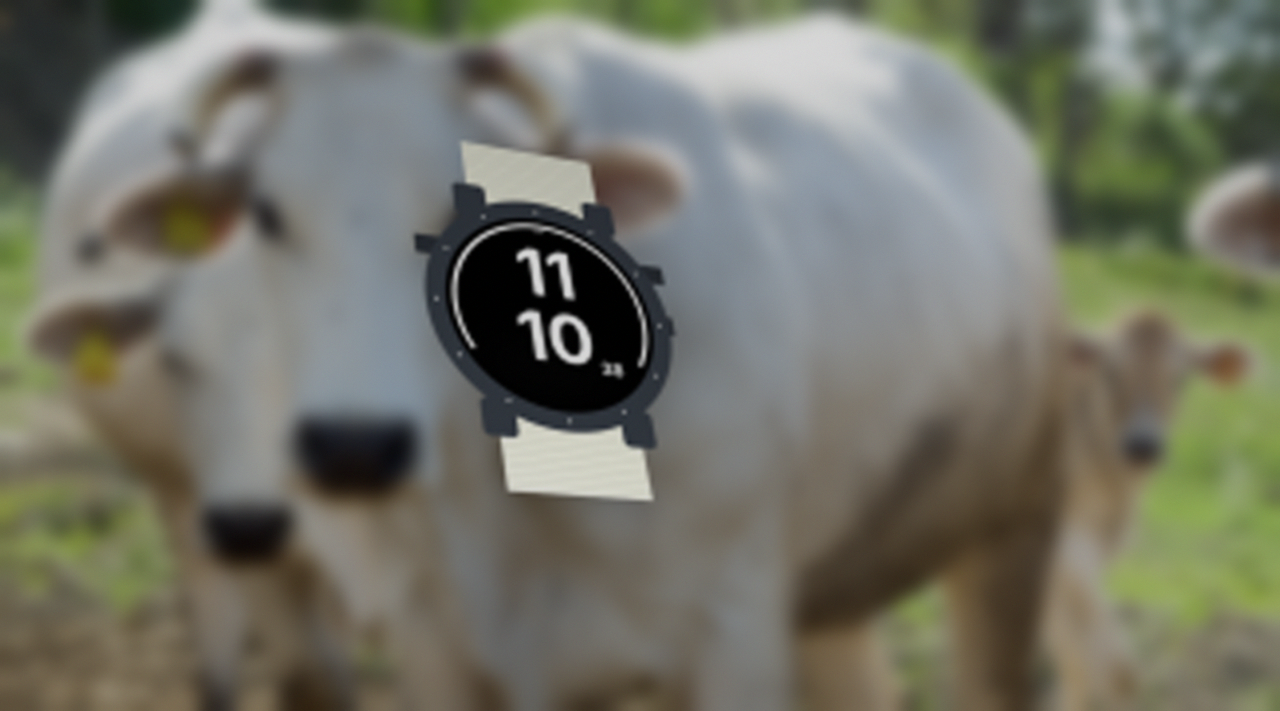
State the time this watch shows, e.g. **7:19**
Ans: **11:10**
